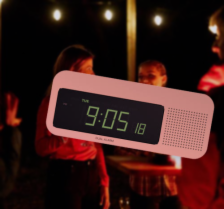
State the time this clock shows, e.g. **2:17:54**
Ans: **9:05:18**
